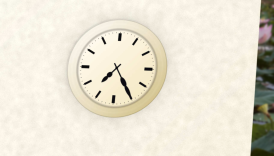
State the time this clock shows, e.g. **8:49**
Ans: **7:25**
